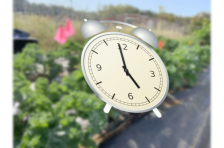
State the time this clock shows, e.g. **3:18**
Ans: **4:59**
